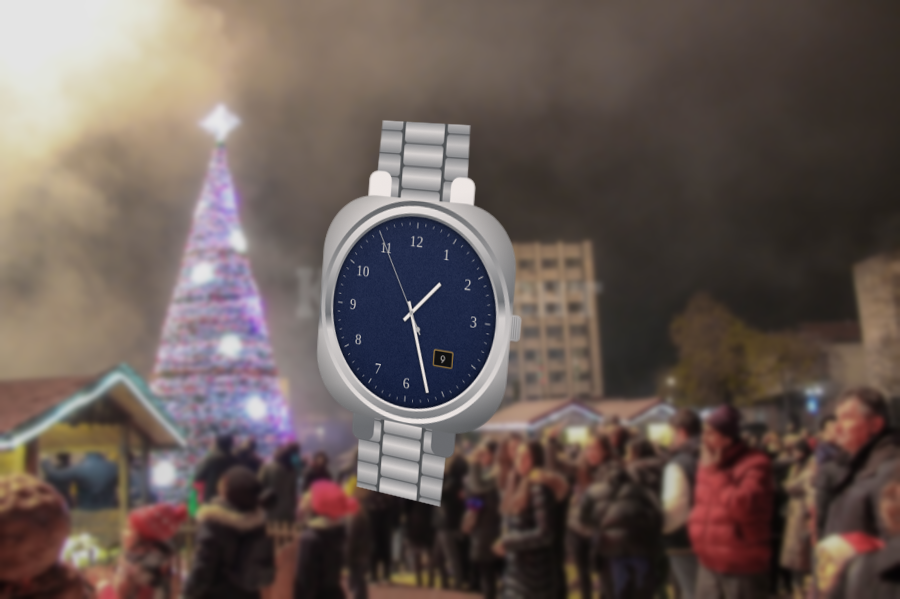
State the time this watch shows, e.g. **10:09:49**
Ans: **1:26:55**
